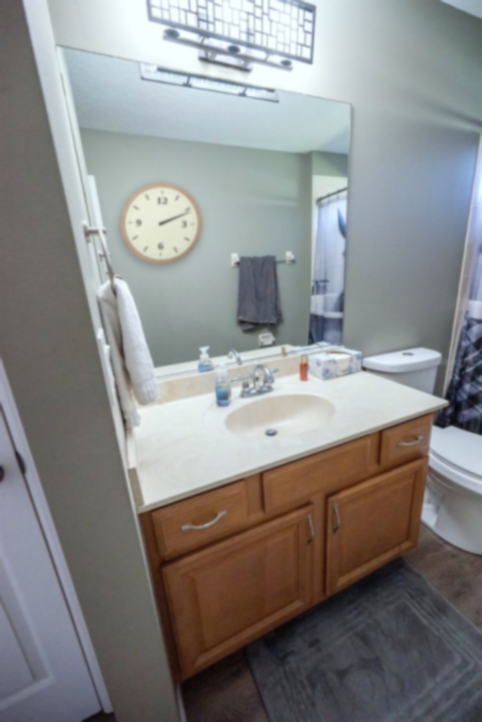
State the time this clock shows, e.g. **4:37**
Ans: **2:11**
